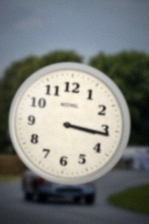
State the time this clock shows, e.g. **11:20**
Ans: **3:16**
